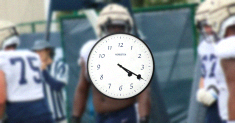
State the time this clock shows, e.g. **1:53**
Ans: **4:20**
